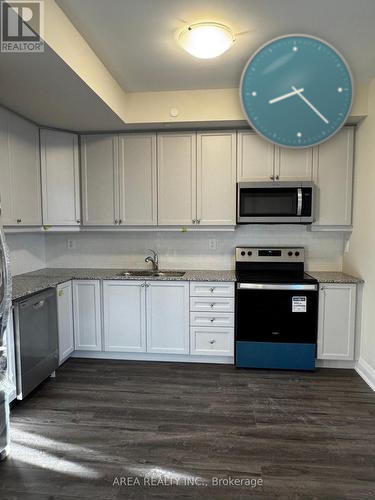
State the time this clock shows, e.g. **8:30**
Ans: **8:23**
